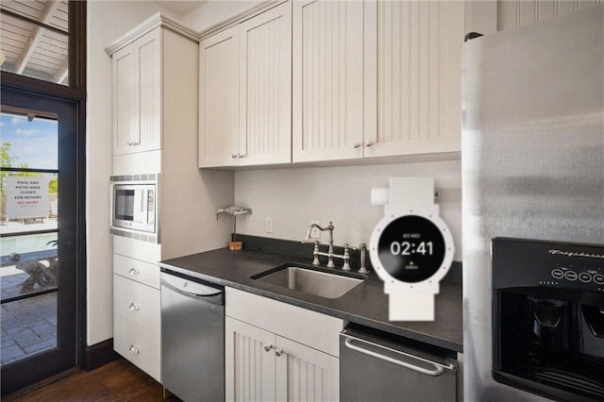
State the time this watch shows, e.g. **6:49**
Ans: **2:41**
